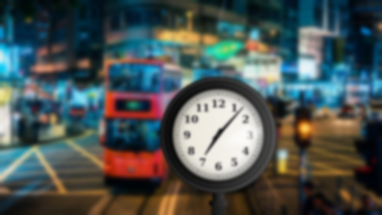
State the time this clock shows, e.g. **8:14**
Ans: **7:07**
